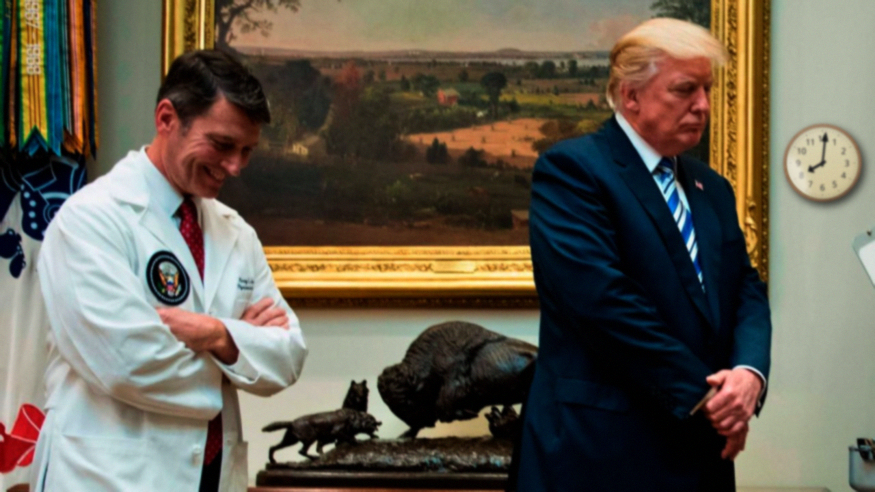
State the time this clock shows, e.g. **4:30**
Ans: **8:01**
